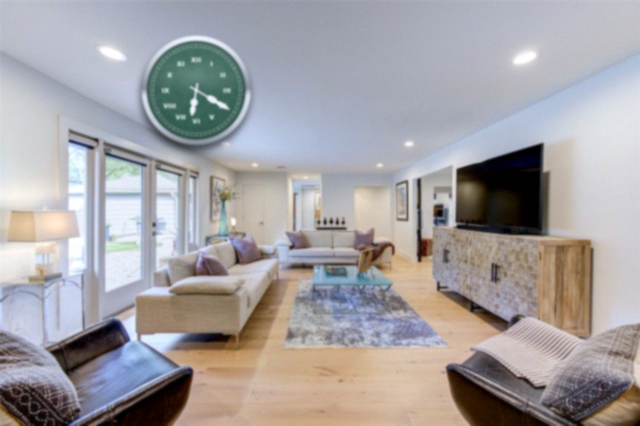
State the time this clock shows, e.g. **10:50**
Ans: **6:20**
